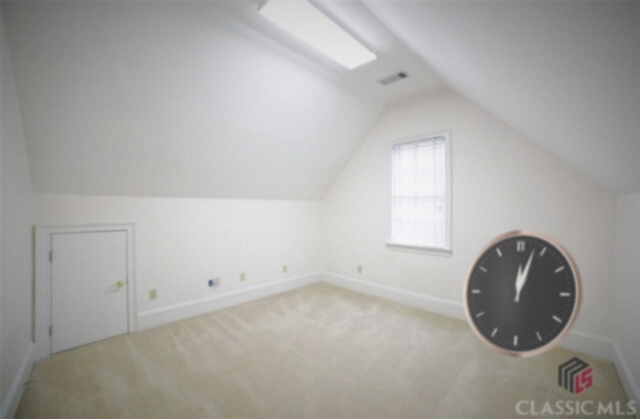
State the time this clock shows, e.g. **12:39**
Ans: **12:03**
